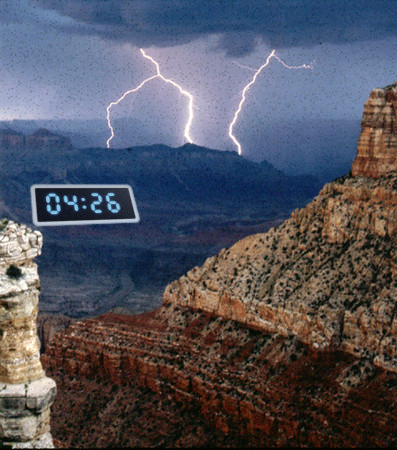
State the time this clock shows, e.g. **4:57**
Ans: **4:26**
